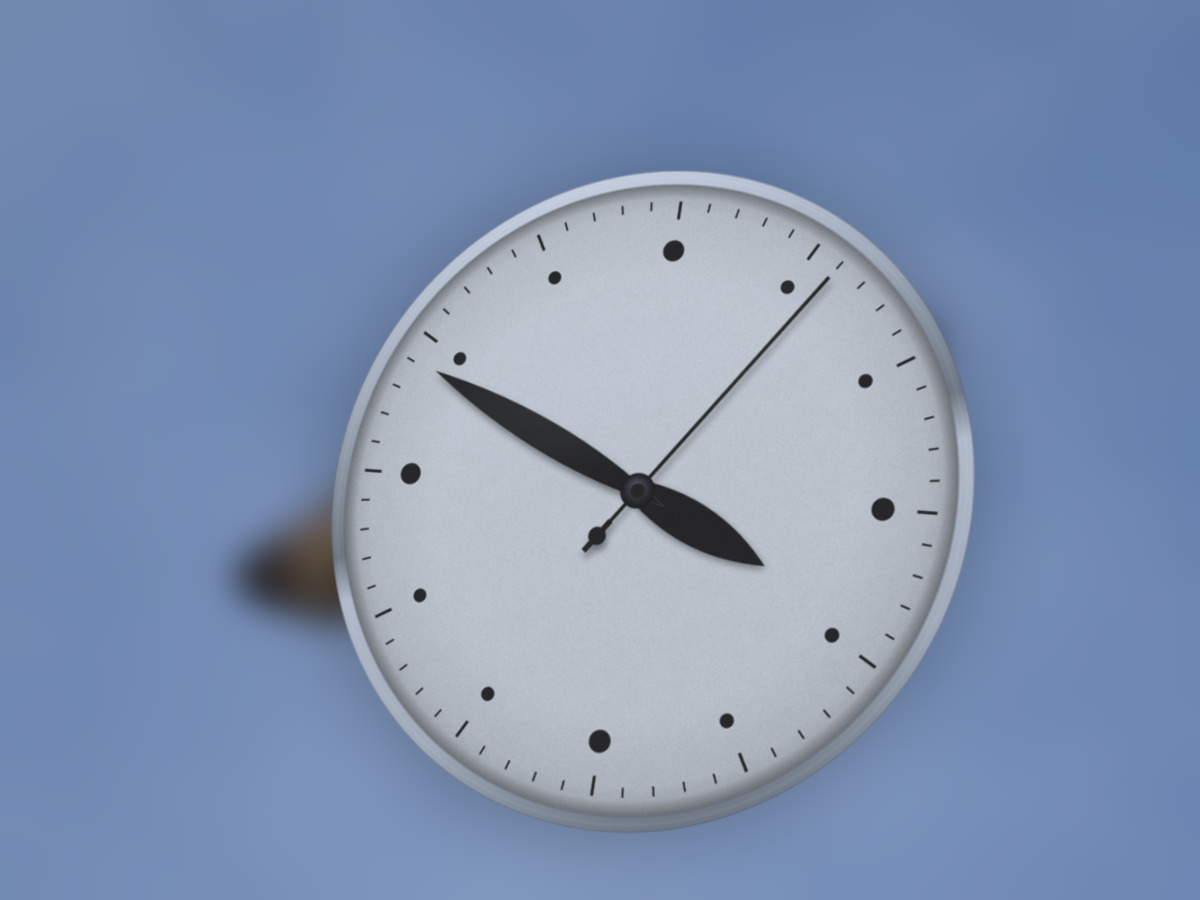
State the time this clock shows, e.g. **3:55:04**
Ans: **3:49:06**
